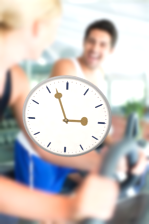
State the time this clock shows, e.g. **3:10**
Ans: **2:57**
